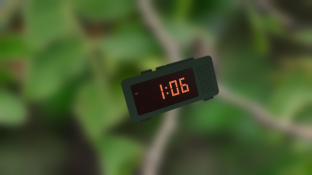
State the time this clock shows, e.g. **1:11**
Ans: **1:06**
